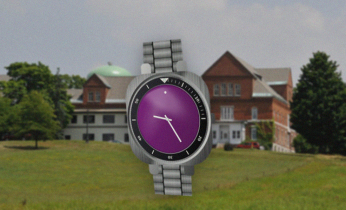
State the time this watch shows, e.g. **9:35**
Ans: **9:25**
